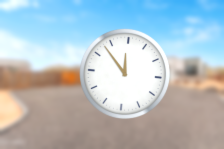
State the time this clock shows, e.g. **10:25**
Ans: **11:53**
